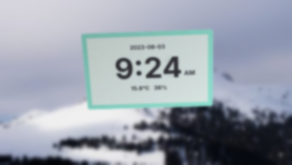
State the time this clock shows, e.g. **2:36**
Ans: **9:24**
